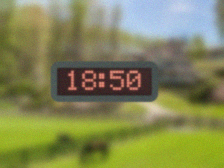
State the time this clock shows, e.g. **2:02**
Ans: **18:50**
